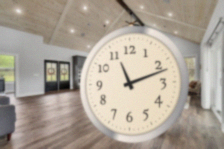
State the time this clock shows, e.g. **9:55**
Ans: **11:12**
